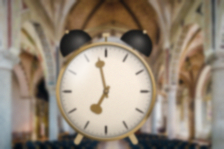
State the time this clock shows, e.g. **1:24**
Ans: **6:58**
